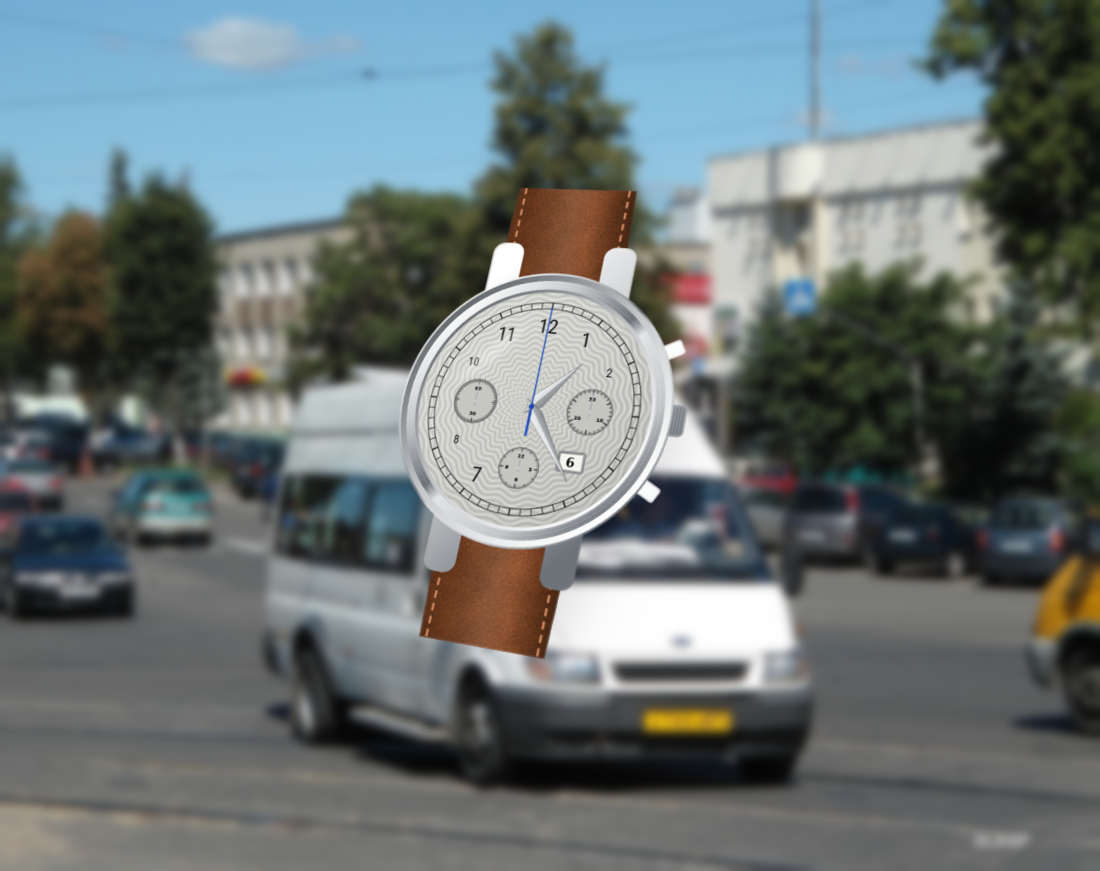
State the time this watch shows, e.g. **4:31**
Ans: **1:24**
